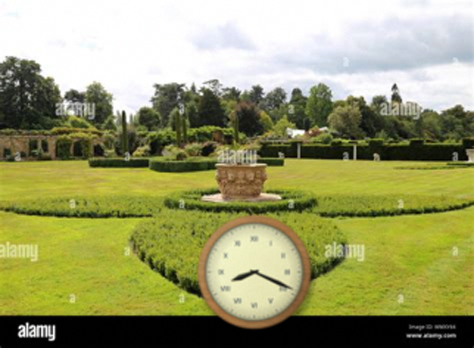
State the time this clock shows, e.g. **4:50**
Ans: **8:19**
